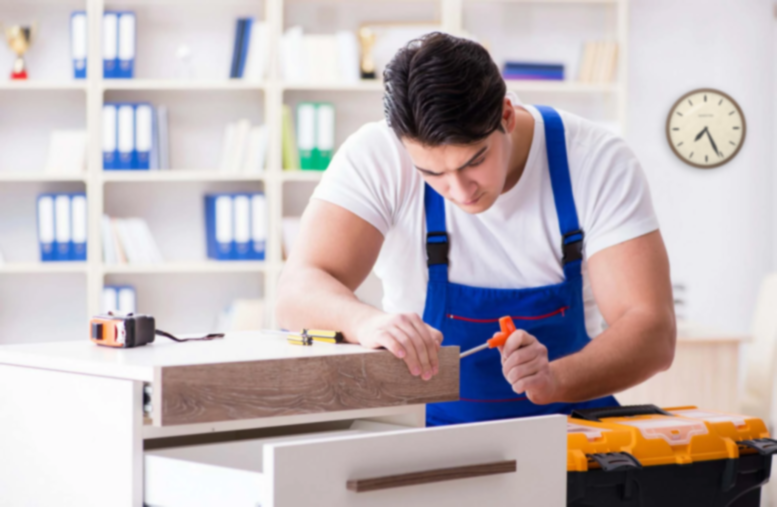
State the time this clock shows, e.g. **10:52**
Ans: **7:26**
